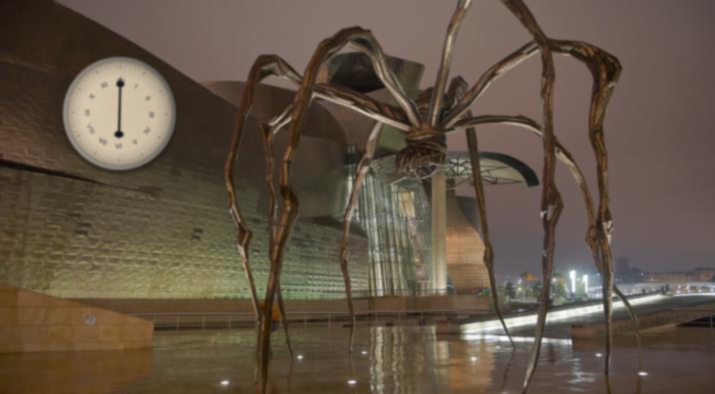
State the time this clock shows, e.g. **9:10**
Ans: **6:00**
